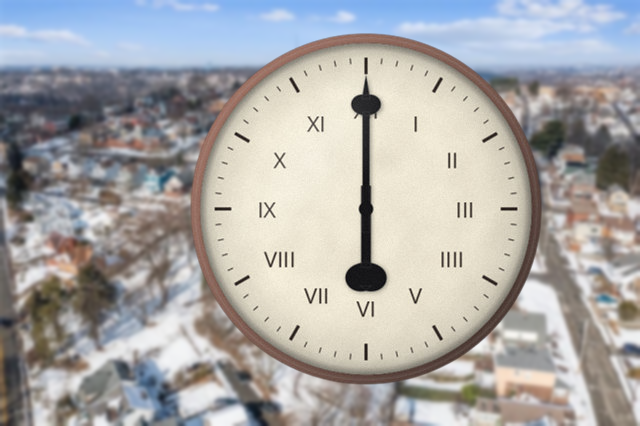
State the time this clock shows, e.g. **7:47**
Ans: **6:00**
